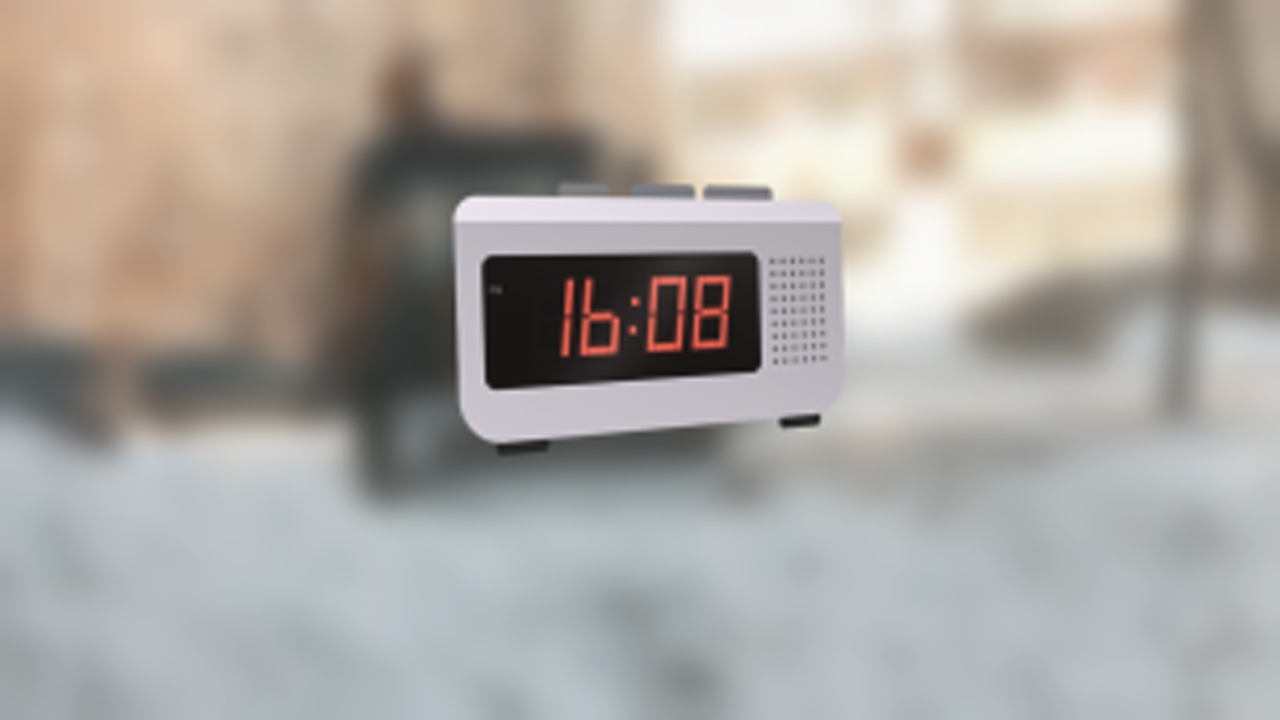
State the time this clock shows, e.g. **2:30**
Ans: **16:08**
